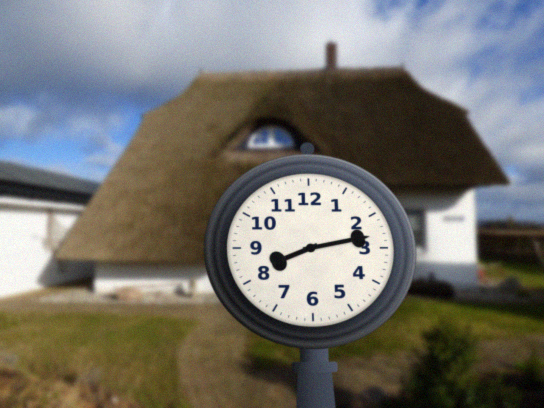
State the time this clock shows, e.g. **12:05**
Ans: **8:13**
